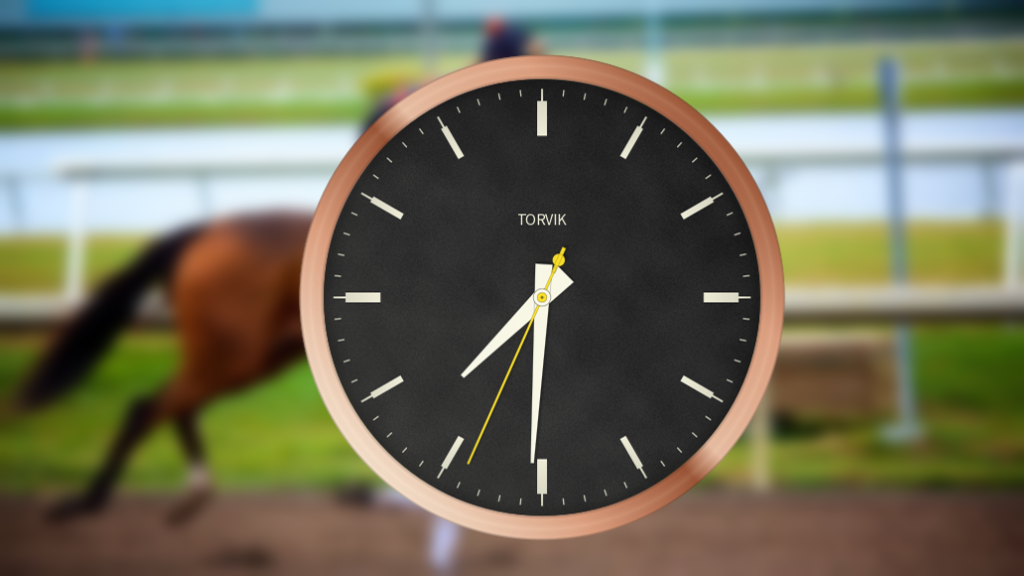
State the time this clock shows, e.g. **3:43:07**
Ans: **7:30:34**
